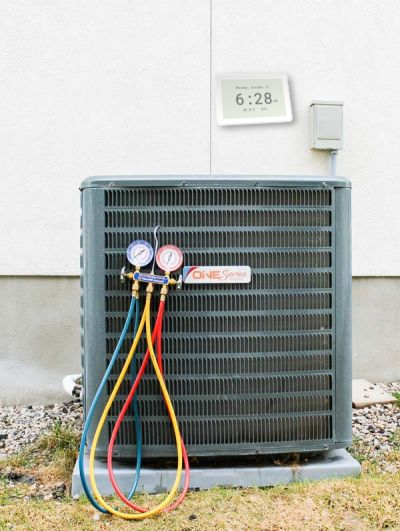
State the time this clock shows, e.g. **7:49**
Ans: **6:28**
